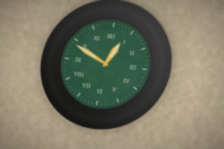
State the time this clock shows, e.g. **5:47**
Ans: **12:49**
